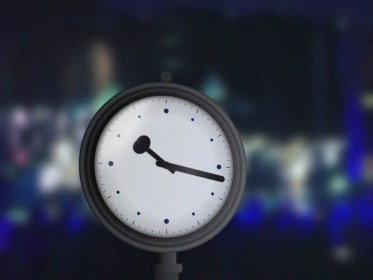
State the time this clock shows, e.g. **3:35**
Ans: **10:17**
